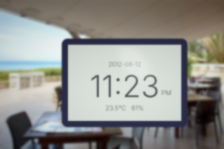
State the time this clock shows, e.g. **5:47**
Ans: **11:23**
